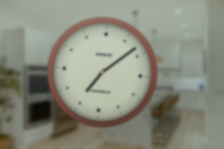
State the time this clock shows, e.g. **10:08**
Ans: **7:08**
